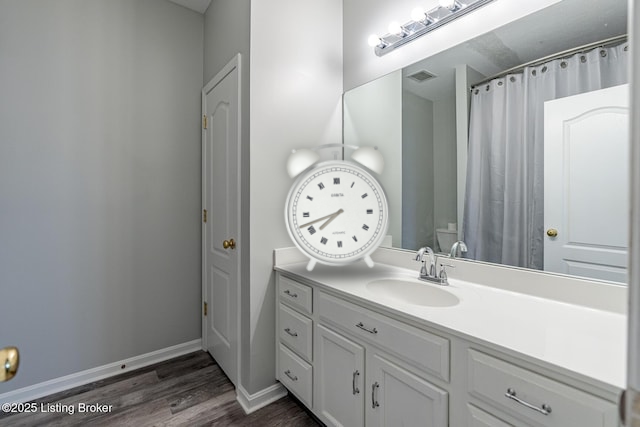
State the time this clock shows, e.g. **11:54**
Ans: **7:42**
